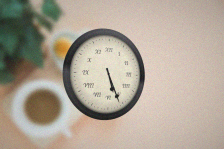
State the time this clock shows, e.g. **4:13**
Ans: **5:26**
